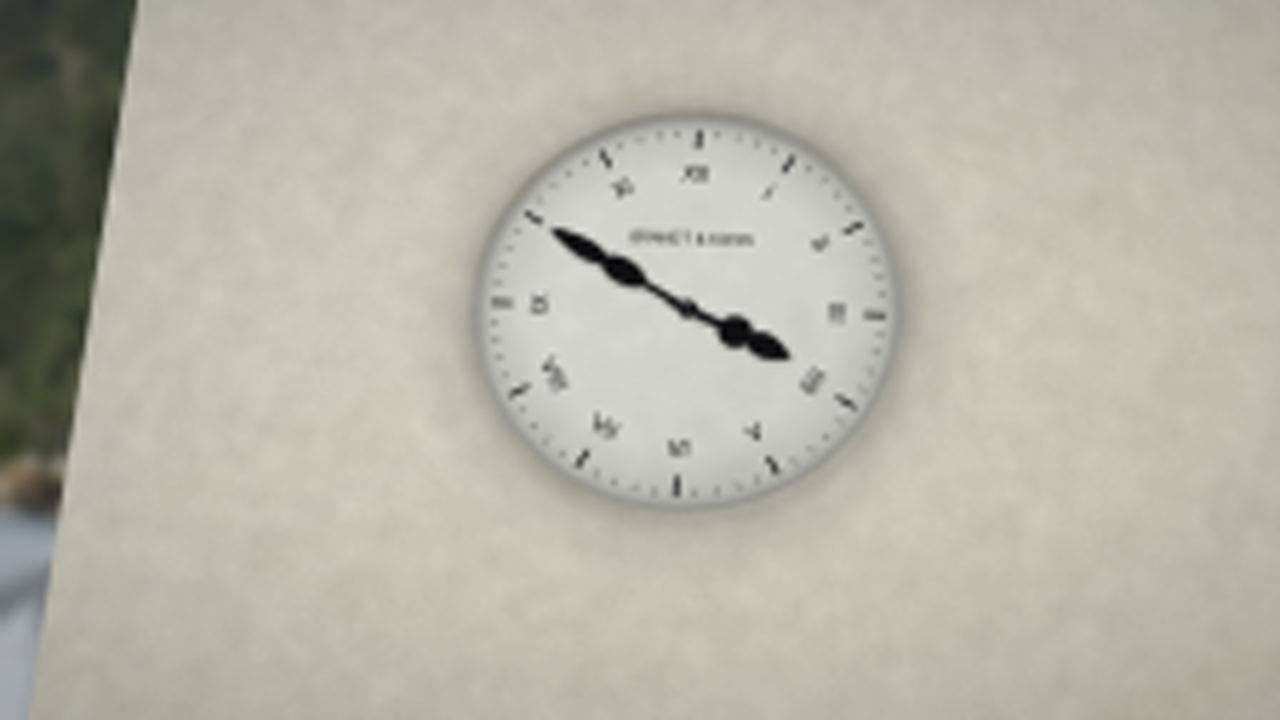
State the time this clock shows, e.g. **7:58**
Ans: **3:50**
